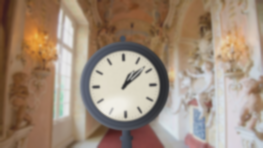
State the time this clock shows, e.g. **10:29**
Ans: **1:08**
